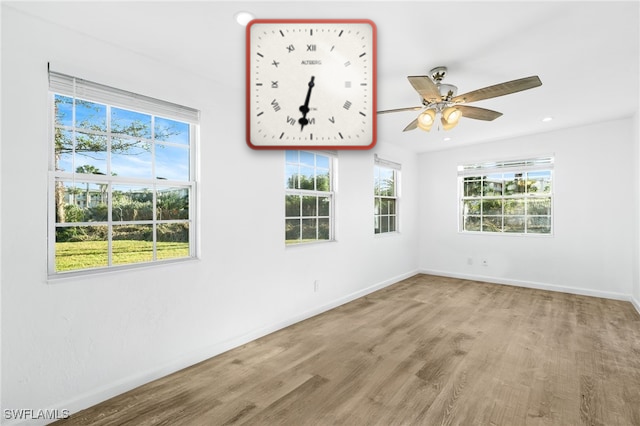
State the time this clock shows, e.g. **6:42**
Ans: **6:32**
